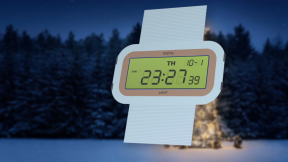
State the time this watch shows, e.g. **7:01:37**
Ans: **23:27:39**
